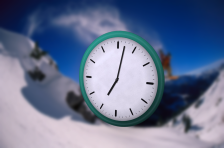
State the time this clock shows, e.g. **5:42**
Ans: **7:02**
